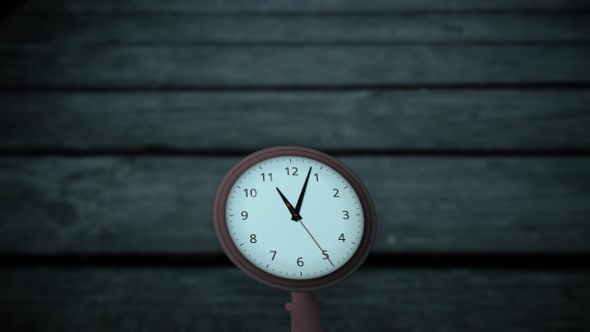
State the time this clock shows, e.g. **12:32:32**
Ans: **11:03:25**
